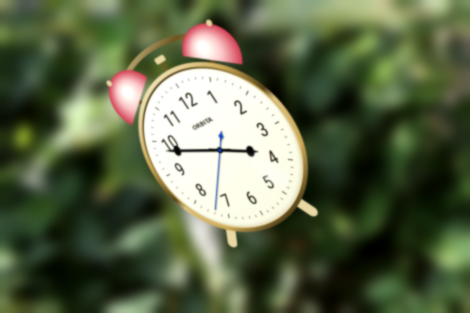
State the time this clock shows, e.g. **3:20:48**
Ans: **3:48:37**
